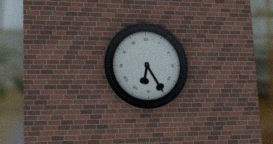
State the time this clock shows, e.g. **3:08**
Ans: **6:25**
